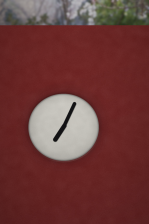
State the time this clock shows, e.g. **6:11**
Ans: **7:04**
